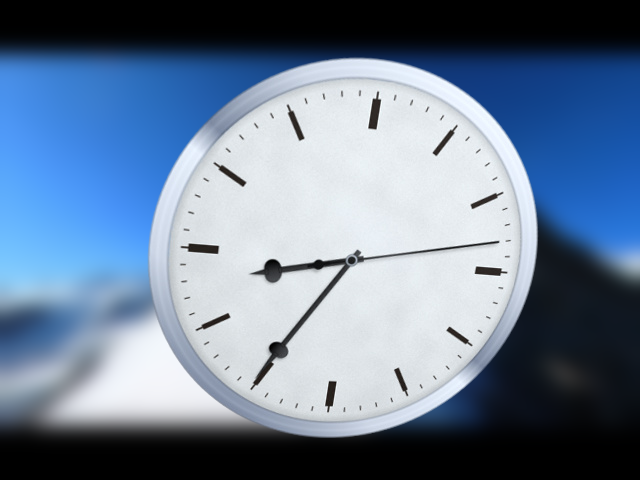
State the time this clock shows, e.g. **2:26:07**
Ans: **8:35:13**
